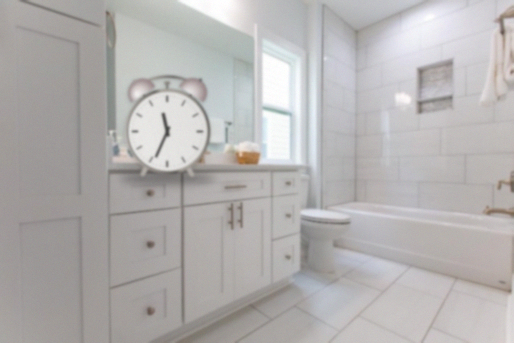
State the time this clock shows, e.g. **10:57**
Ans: **11:34**
